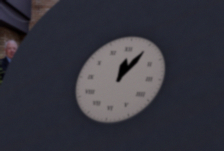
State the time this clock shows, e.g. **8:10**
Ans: **12:05**
